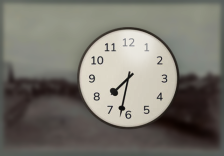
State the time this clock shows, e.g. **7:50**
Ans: **7:32**
